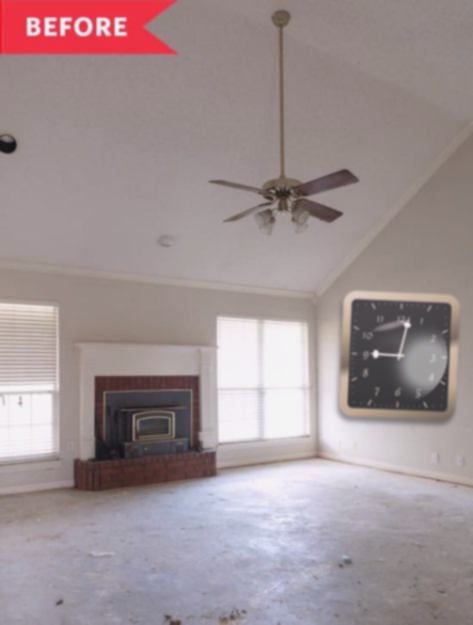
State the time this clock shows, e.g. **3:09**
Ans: **9:02**
